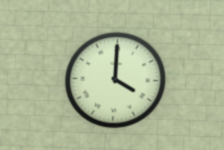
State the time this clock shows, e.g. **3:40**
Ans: **4:00**
